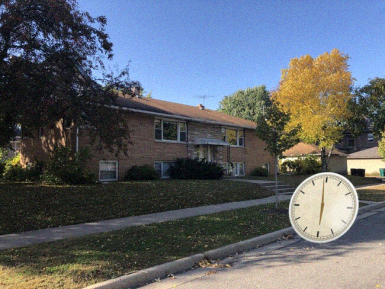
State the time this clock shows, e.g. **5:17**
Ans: **5:59**
